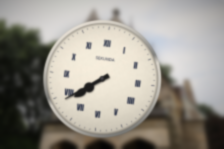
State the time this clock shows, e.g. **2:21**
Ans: **7:39**
